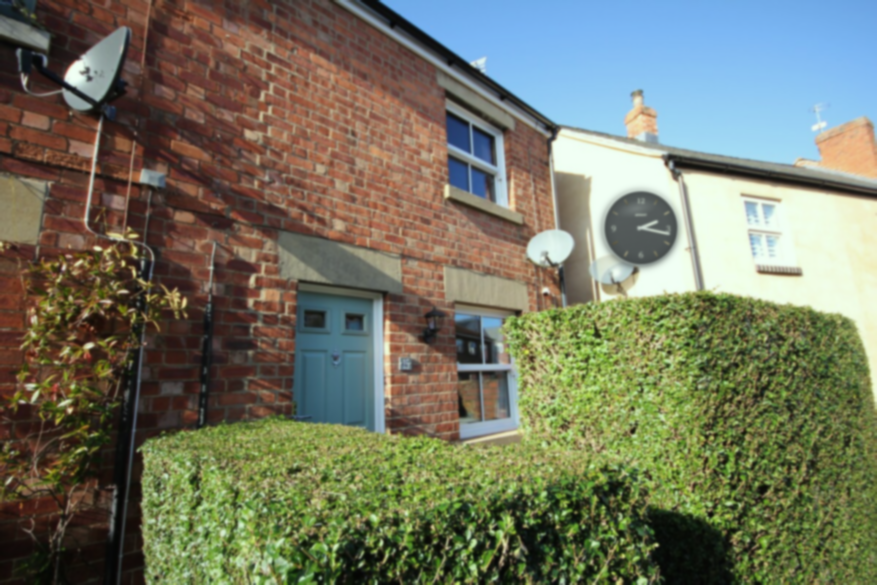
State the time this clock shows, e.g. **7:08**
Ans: **2:17**
